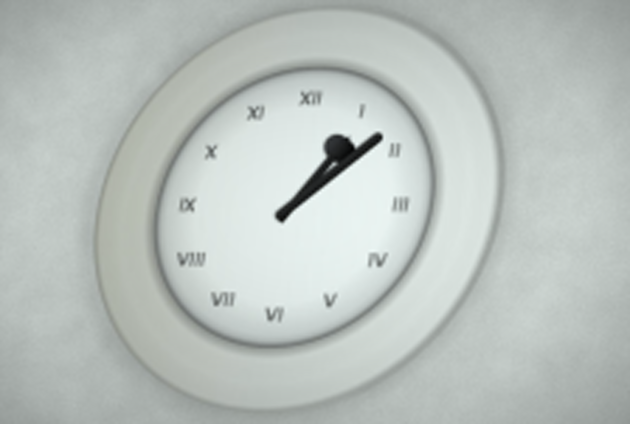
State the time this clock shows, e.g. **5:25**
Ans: **1:08**
